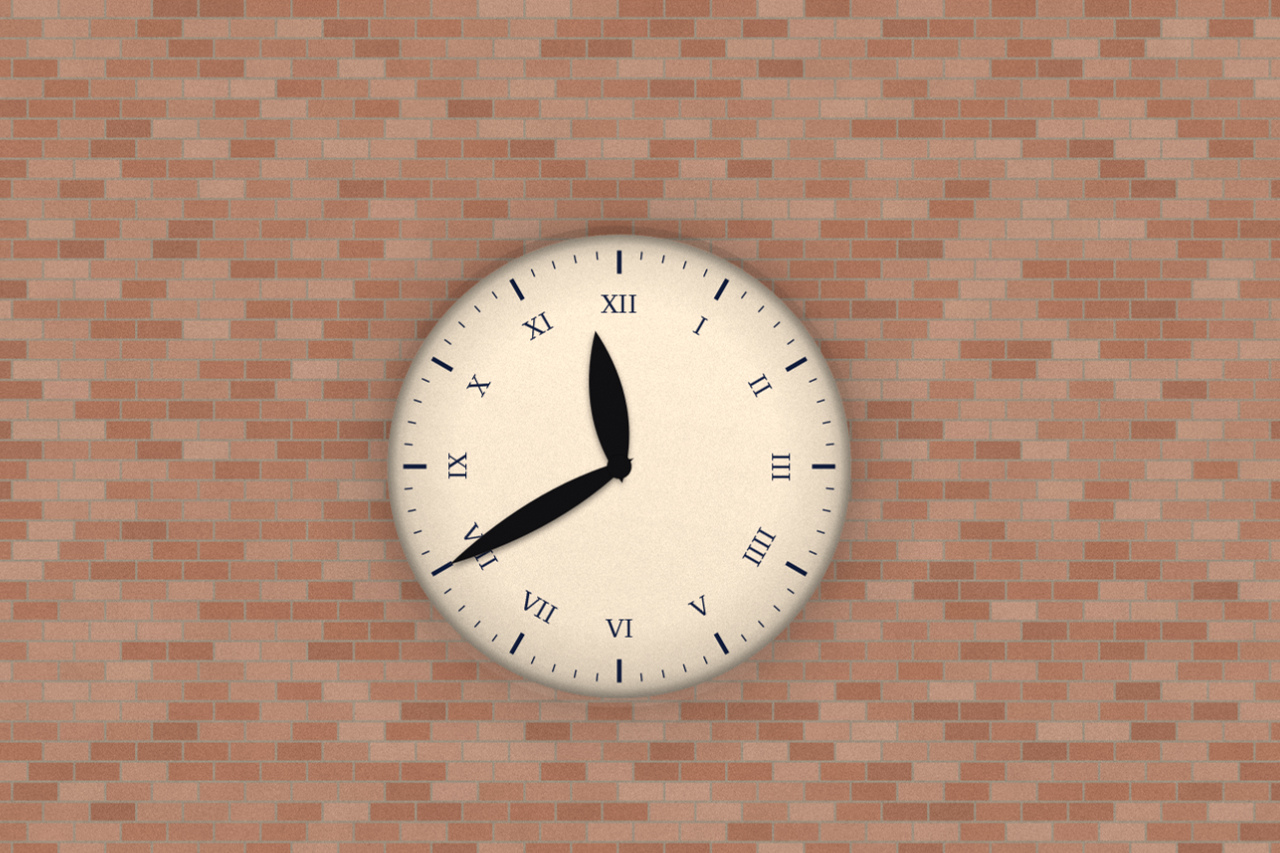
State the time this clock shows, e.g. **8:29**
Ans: **11:40**
